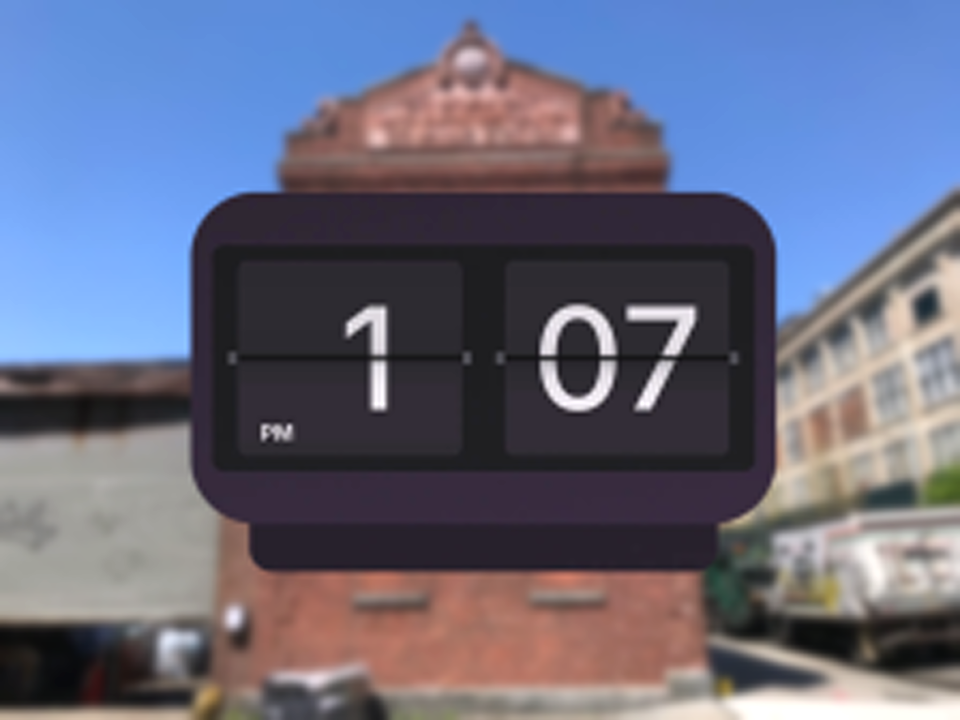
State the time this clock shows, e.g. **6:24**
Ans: **1:07**
